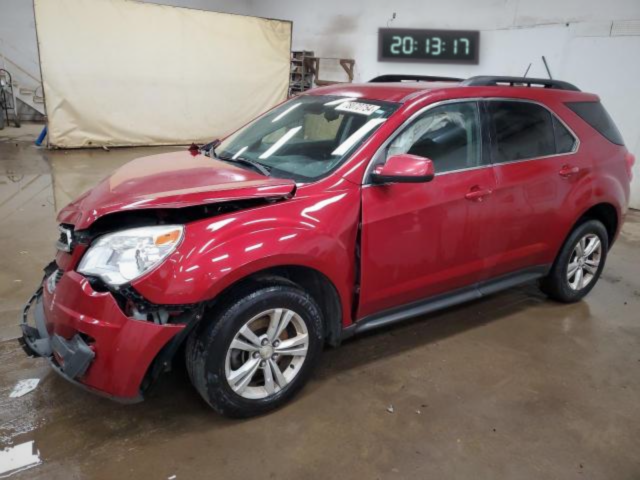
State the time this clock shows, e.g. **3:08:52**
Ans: **20:13:17**
